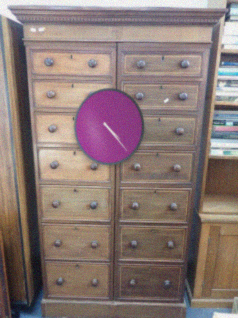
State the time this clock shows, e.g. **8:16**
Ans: **4:23**
